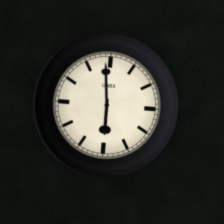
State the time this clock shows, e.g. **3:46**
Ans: **5:59**
